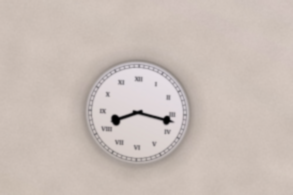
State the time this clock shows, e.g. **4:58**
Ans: **8:17**
